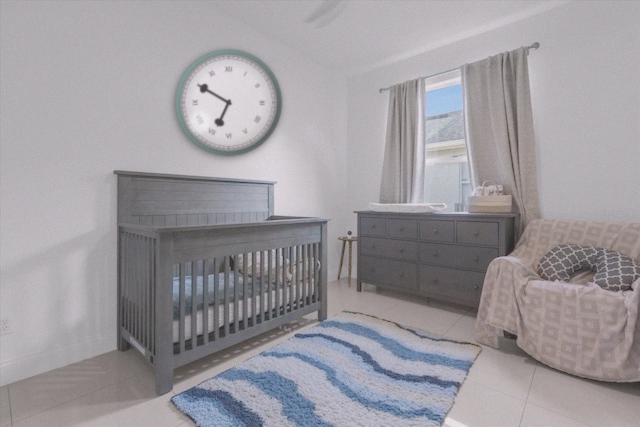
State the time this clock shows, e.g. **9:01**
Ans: **6:50**
